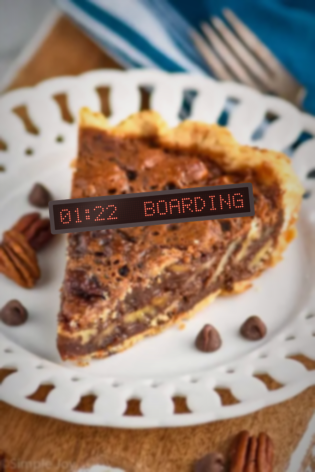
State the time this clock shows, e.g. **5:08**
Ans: **1:22**
